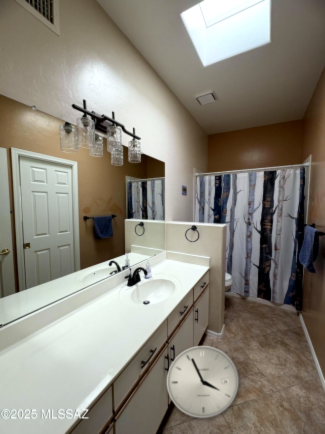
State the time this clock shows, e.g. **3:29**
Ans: **3:56**
